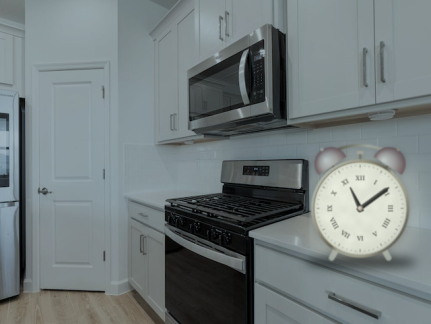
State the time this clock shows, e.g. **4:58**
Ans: **11:09**
